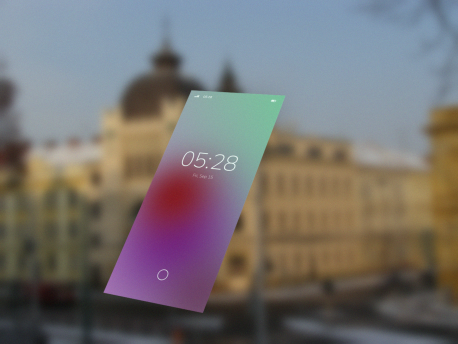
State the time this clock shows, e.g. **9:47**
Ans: **5:28**
